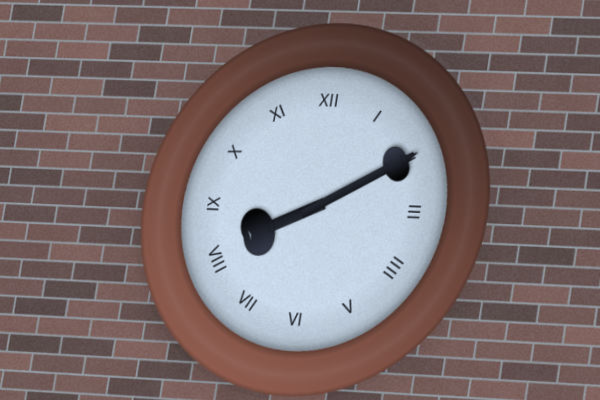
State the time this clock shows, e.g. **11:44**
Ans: **8:10**
